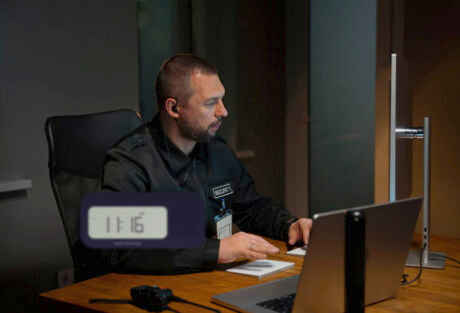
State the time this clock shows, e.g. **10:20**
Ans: **11:16**
